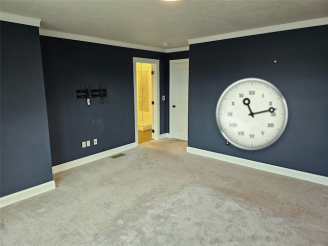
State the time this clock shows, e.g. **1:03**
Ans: **11:13**
